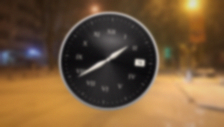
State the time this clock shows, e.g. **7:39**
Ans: **1:39**
